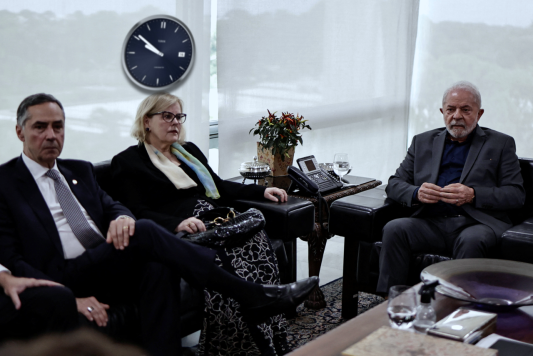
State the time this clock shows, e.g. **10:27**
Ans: **9:51**
